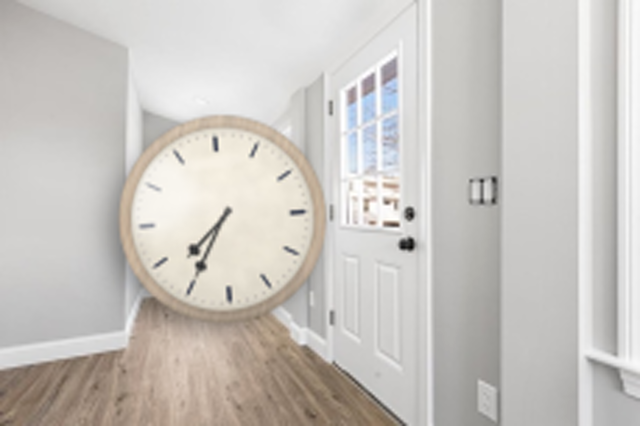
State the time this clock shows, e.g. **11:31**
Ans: **7:35**
